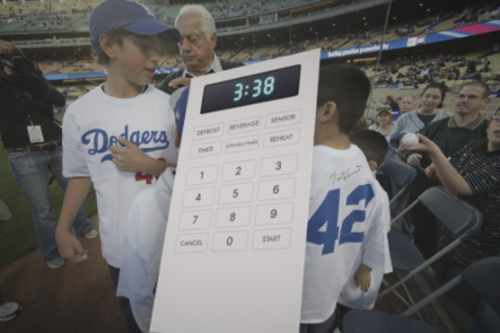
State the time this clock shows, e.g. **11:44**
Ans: **3:38**
